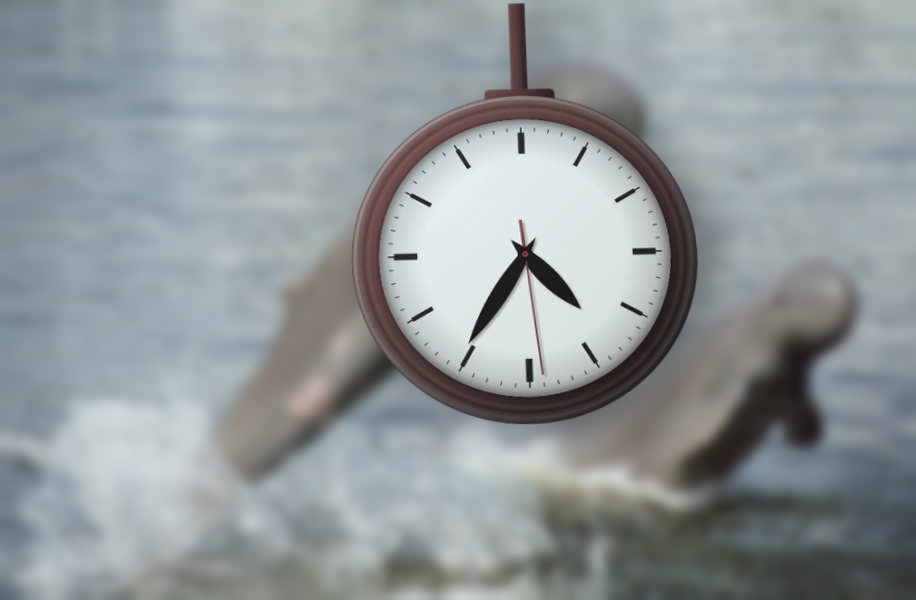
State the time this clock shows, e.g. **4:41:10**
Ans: **4:35:29**
